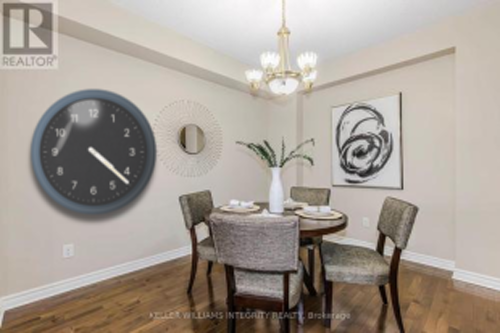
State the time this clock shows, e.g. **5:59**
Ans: **4:22**
